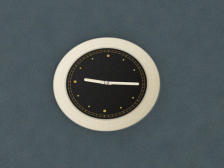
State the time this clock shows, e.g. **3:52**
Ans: **9:15**
